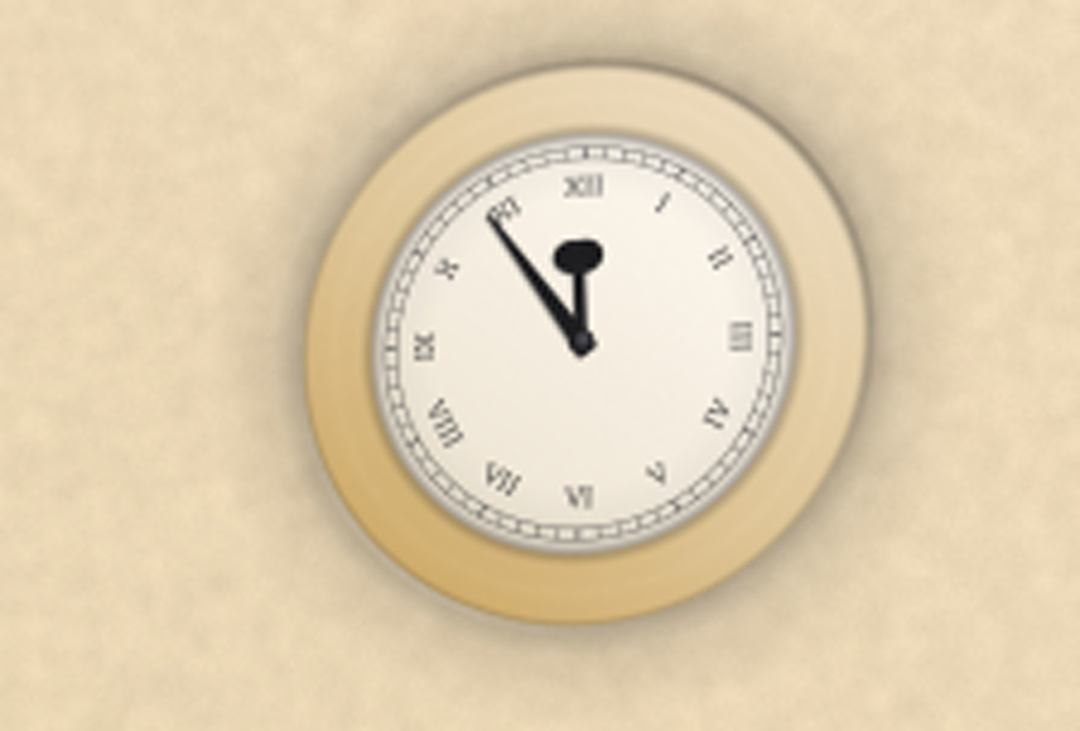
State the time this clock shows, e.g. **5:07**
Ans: **11:54**
